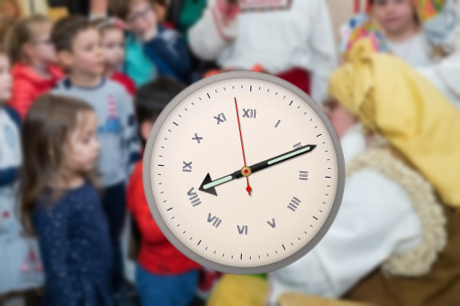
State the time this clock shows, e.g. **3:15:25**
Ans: **8:10:58**
